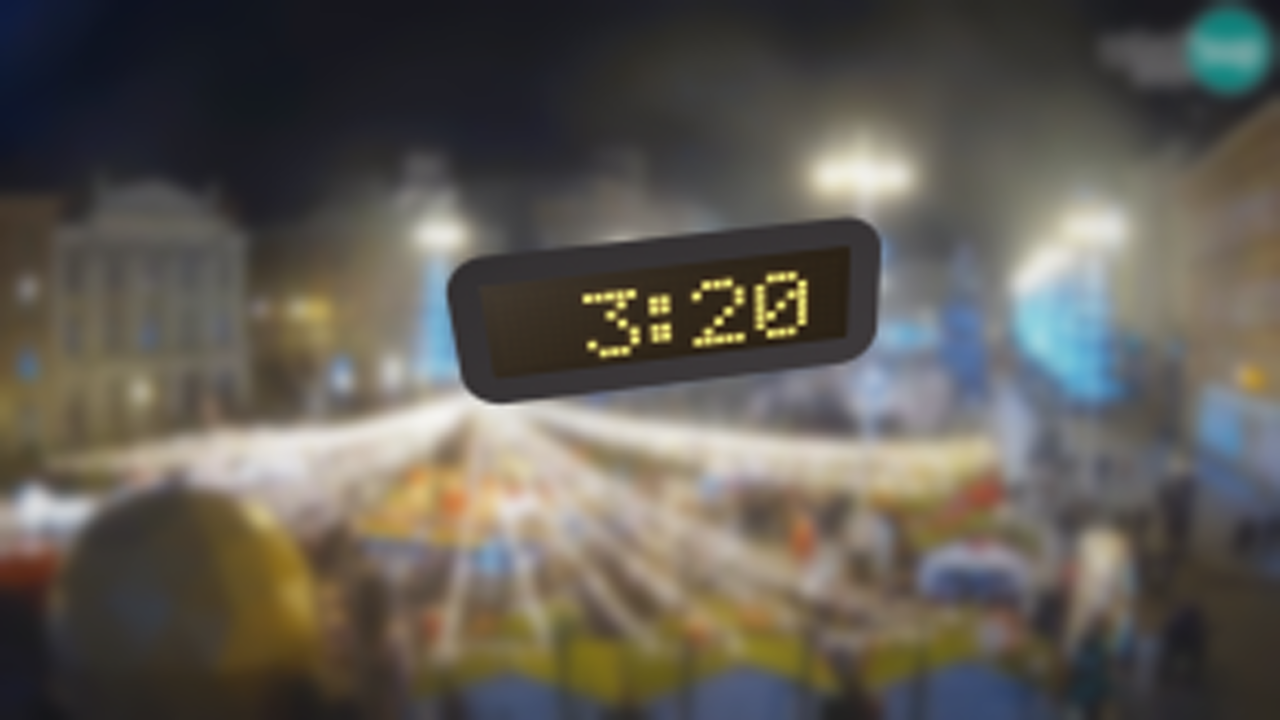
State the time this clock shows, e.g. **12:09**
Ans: **3:20**
